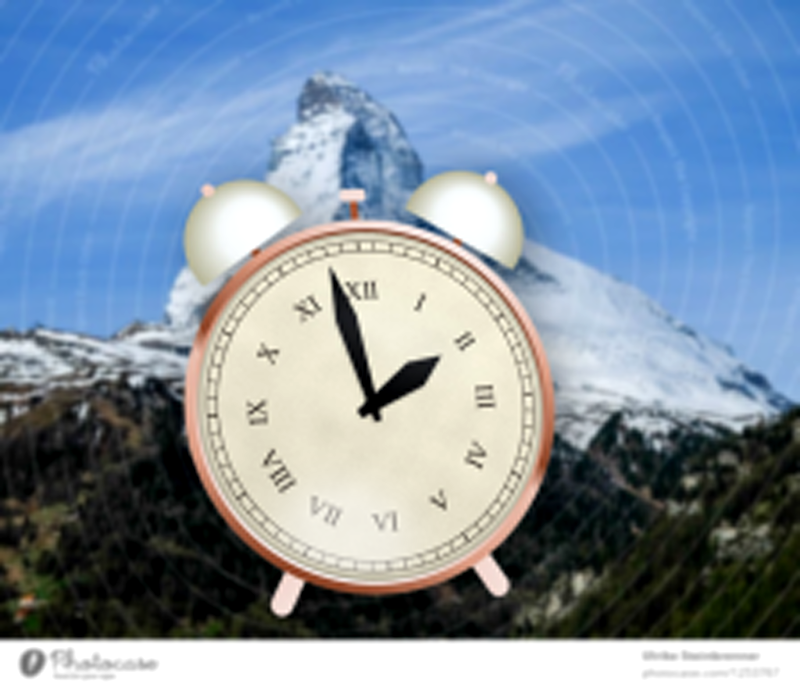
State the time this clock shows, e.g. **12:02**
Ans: **1:58**
